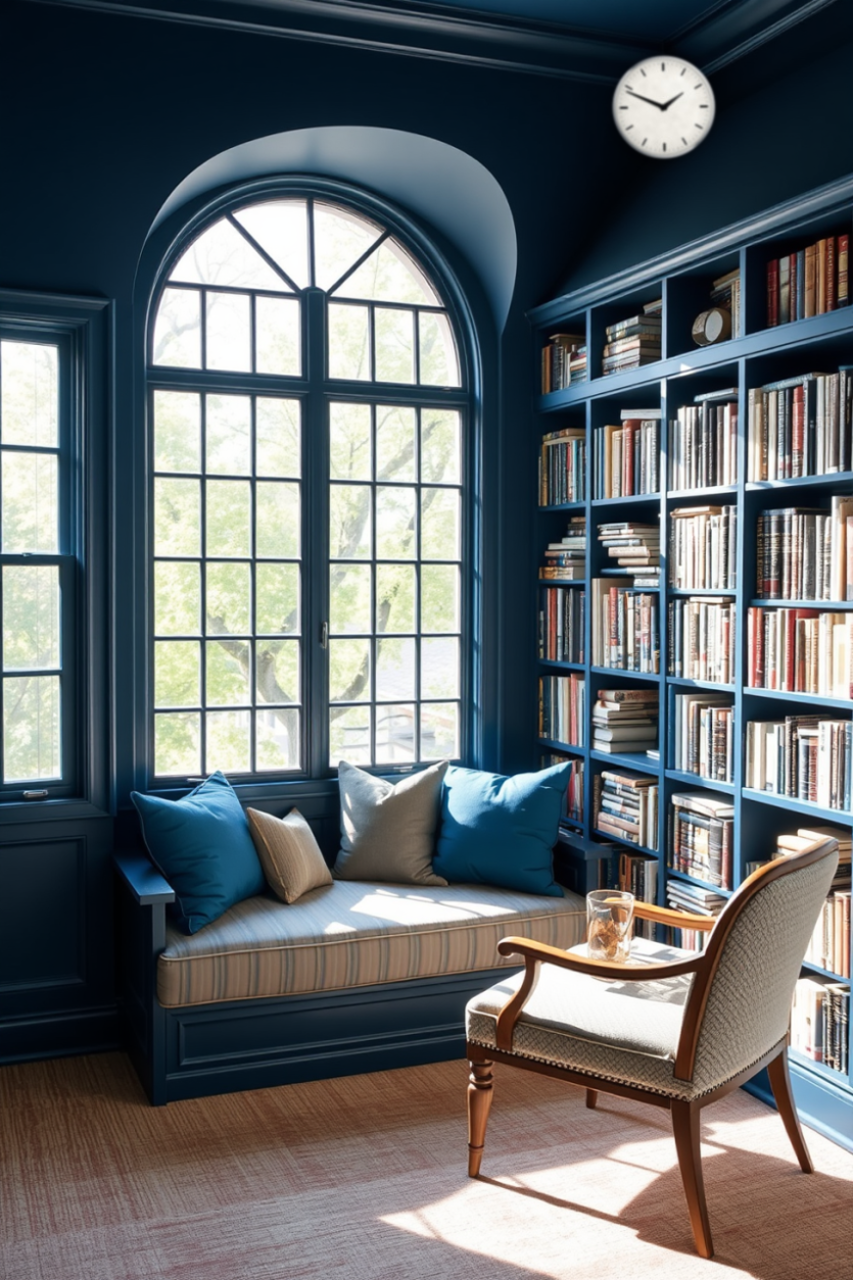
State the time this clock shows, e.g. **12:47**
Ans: **1:49**
